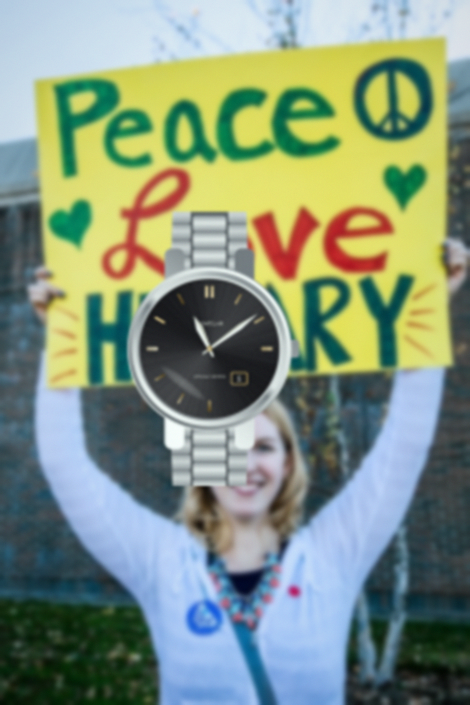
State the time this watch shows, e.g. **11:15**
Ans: **11:09**
